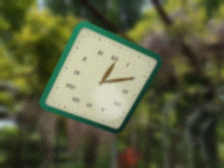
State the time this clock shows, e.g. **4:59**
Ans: **12:10**
